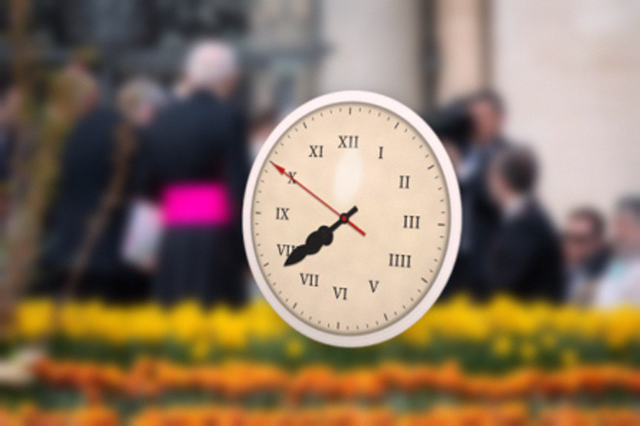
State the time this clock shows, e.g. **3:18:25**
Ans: **7:38:50**
